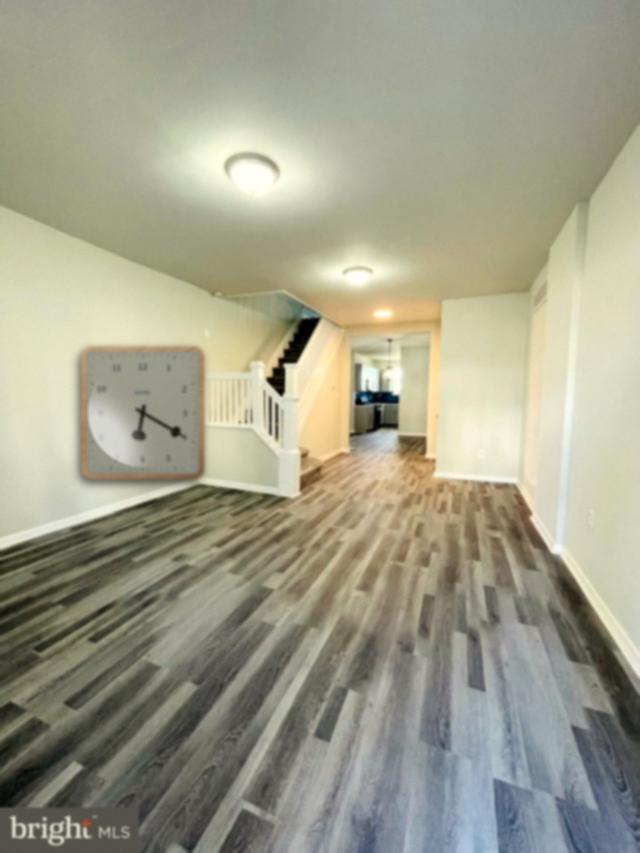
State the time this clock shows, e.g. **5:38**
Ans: **6:20**
